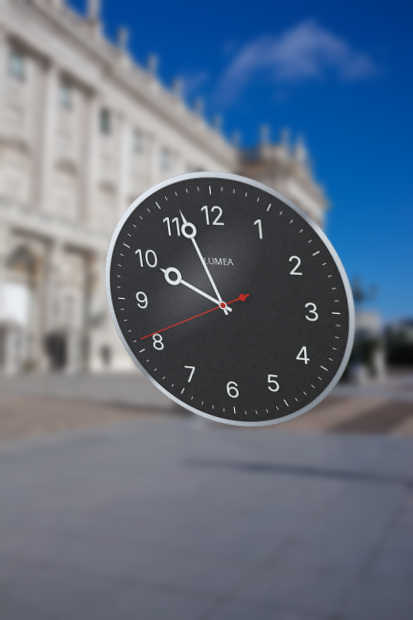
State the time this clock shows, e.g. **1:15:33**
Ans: **9:56:41**
